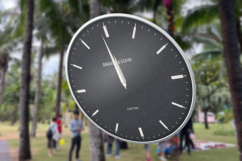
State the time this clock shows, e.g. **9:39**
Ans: **11:59**
